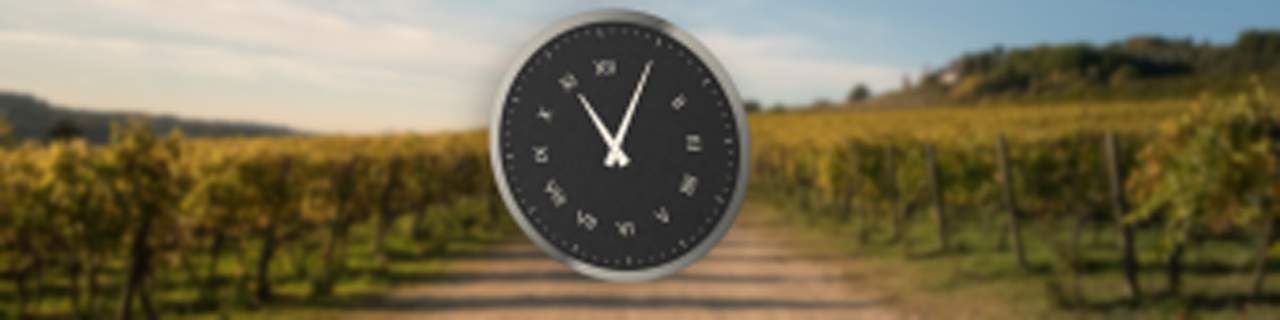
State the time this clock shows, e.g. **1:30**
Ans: **11:05**
